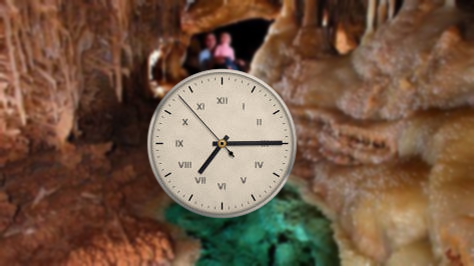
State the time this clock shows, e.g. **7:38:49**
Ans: **7:14:53**
